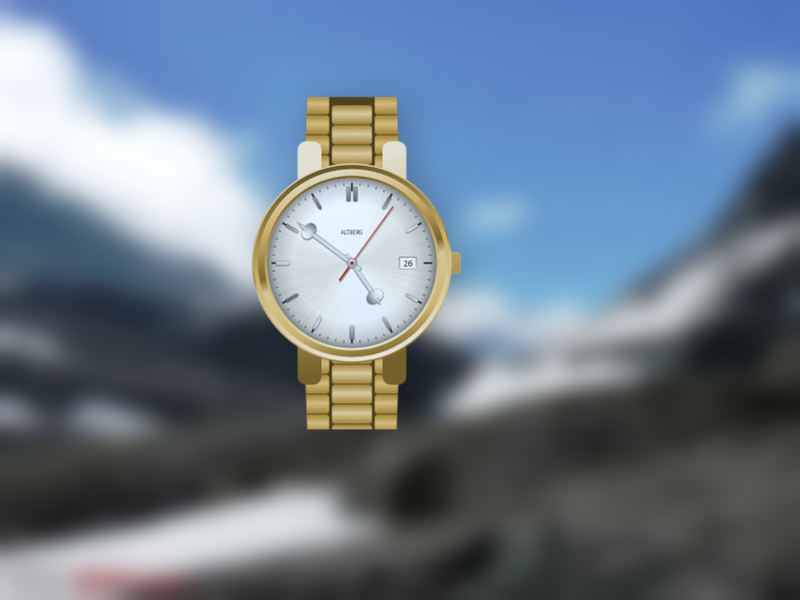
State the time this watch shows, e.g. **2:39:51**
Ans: **4:51:06**
